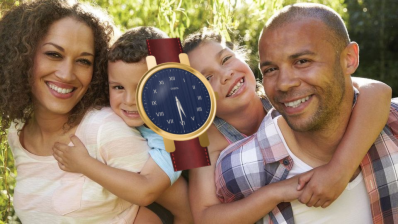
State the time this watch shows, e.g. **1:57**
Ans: **5:30**
